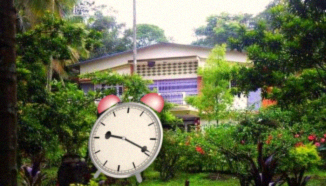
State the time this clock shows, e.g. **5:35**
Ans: **9:19**
